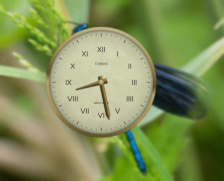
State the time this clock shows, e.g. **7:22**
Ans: **8:28**
